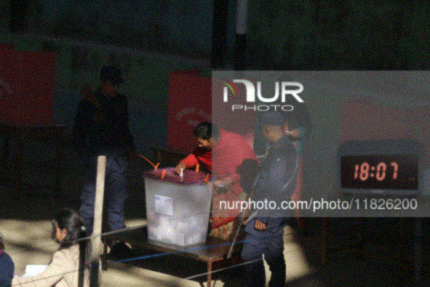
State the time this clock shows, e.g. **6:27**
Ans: **18:07**
